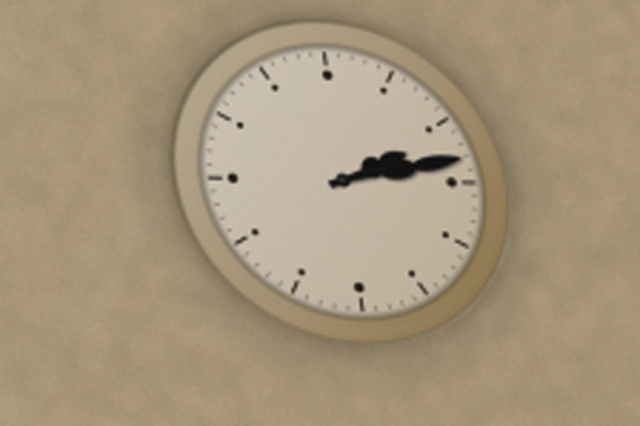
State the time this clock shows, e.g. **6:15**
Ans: **2:13**
